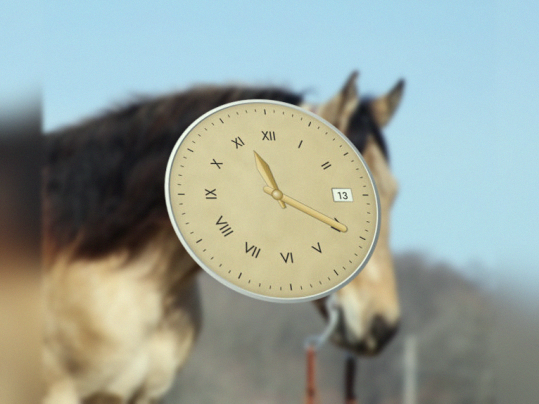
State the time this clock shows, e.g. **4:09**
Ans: **11:20**
